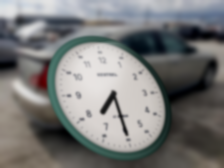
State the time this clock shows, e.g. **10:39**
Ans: **7:30**
